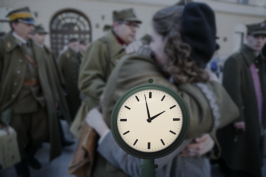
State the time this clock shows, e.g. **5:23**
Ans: **1:58**
